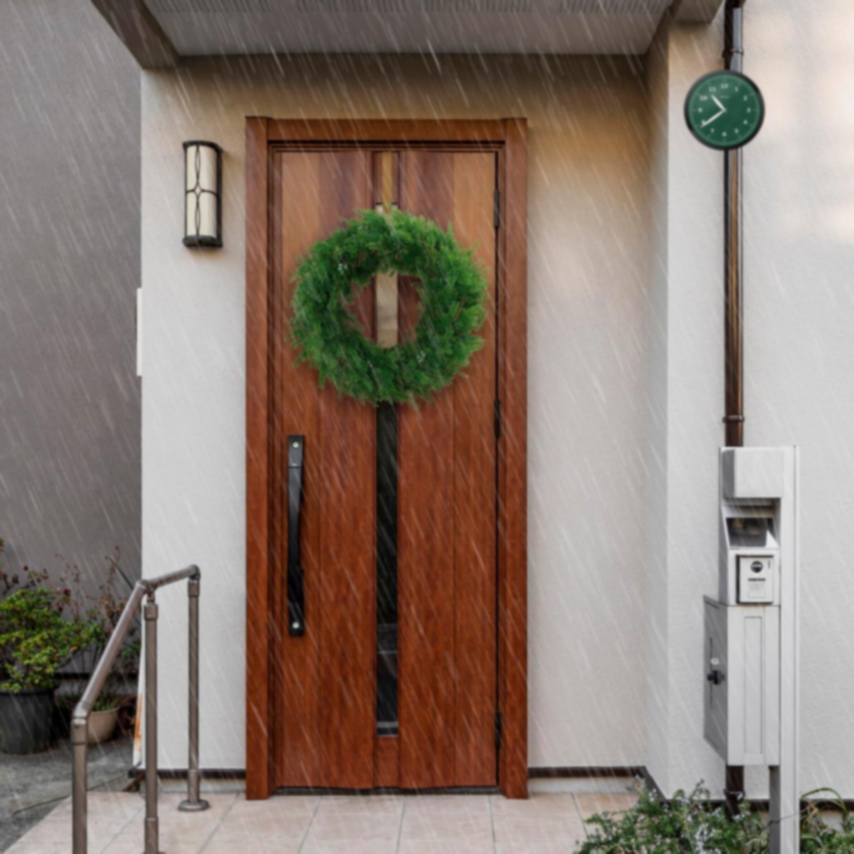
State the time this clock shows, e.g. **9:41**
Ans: **10:39**
